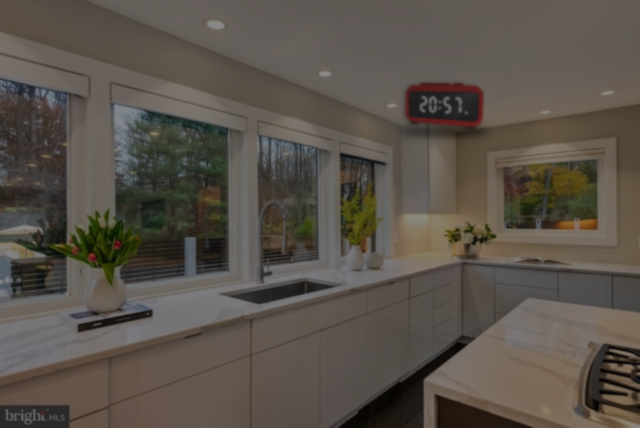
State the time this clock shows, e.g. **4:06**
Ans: **20:57**
